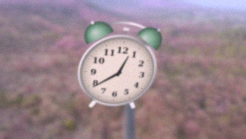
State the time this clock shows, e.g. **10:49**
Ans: **12:39**
